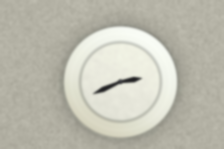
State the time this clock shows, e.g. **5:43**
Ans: **2:41**
